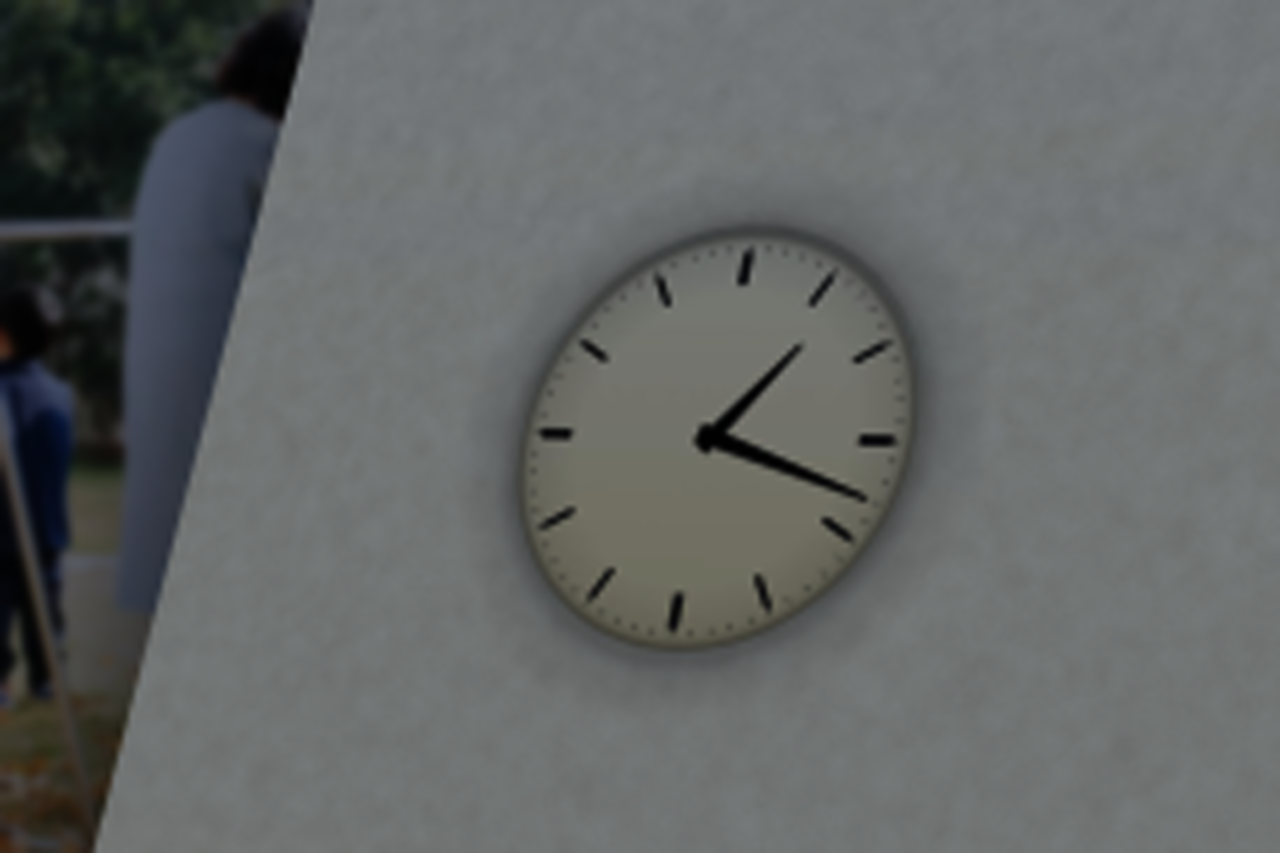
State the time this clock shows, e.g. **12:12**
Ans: **1:18**
